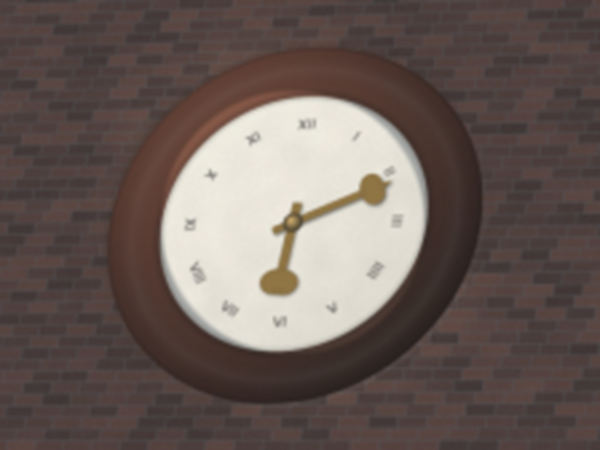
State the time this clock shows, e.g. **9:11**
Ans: **6:11**
